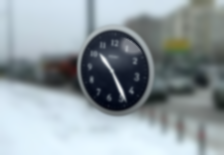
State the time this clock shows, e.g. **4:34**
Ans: **10:24**
